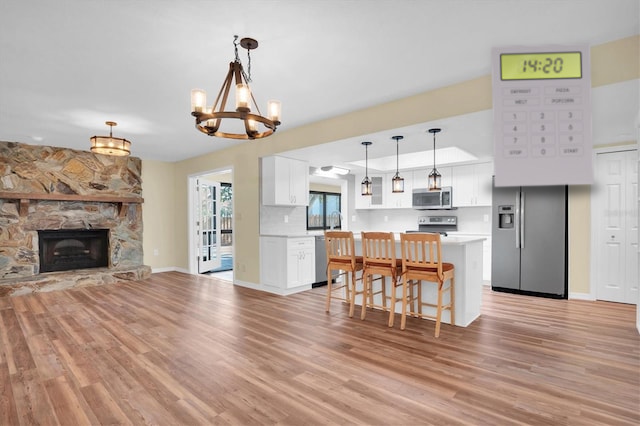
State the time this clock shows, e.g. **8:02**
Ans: **14:20**
